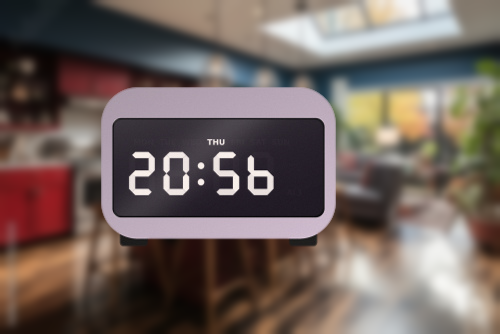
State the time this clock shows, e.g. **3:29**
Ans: **20:56**
